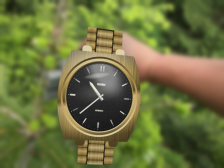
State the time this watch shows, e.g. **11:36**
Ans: **10:38**
